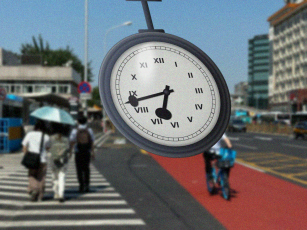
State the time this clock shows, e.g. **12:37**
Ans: **6:43**
